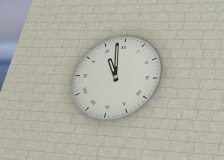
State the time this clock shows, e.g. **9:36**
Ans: **10:58**
